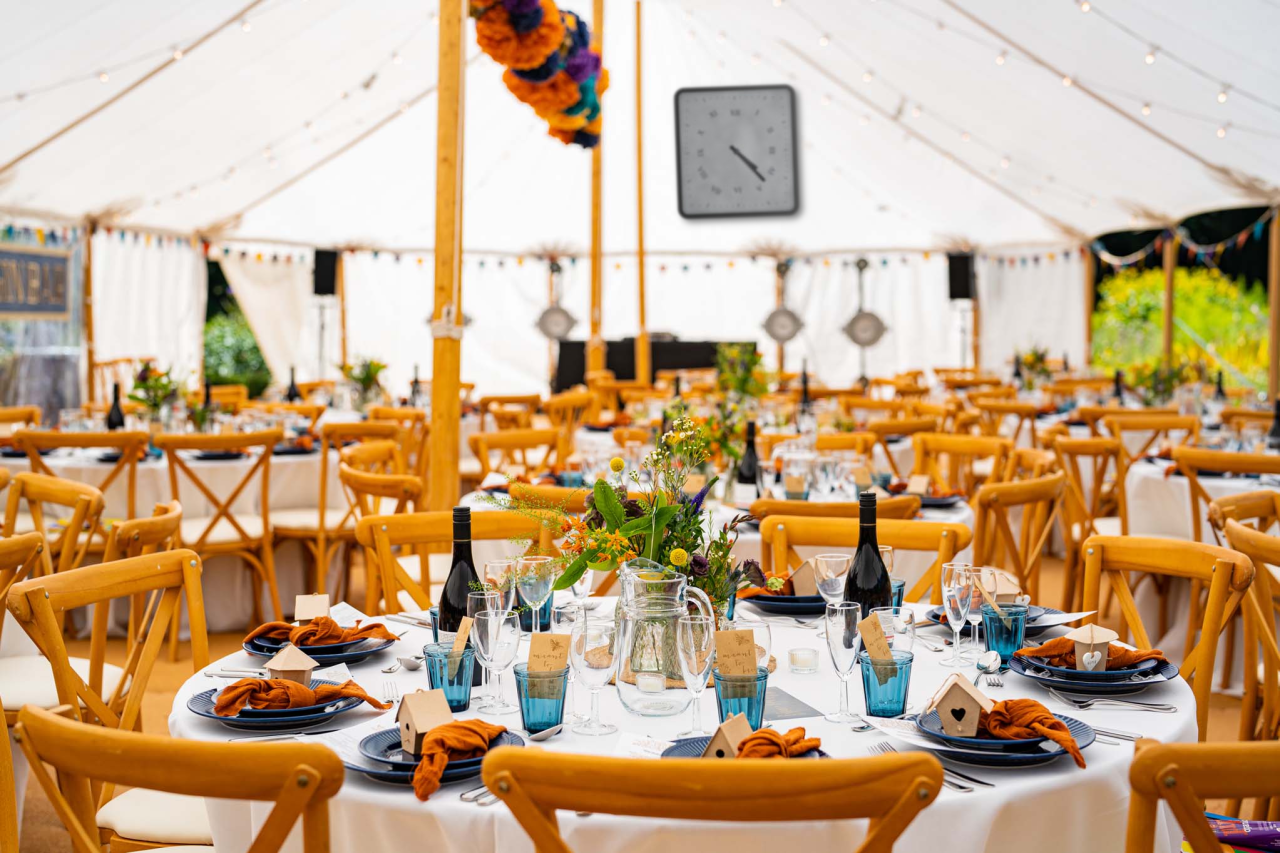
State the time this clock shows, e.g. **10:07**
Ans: **4:23**
